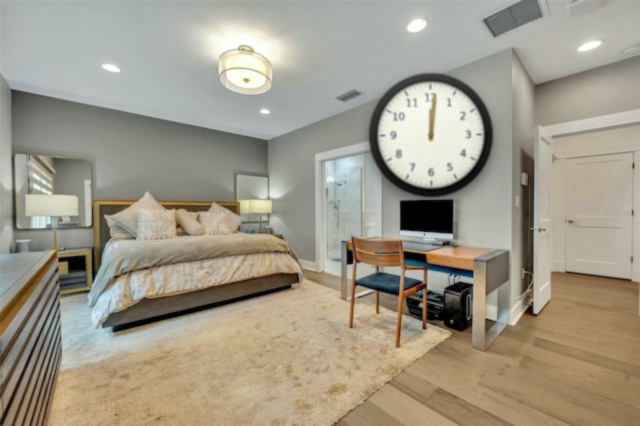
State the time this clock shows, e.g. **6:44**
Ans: **12:01**
